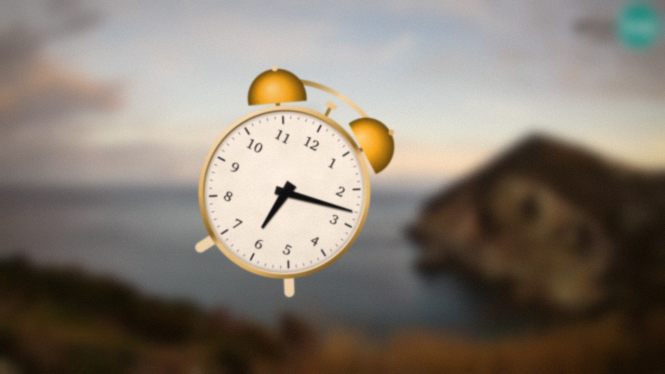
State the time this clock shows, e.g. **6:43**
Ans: **6:13**
